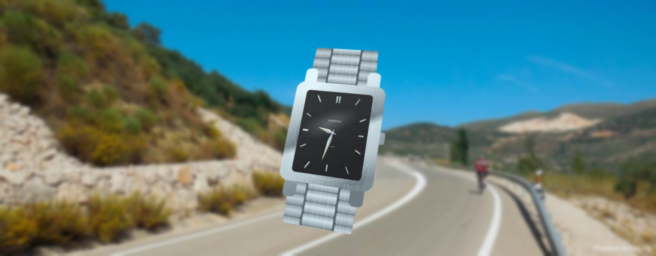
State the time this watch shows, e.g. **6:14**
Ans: **9:32**
